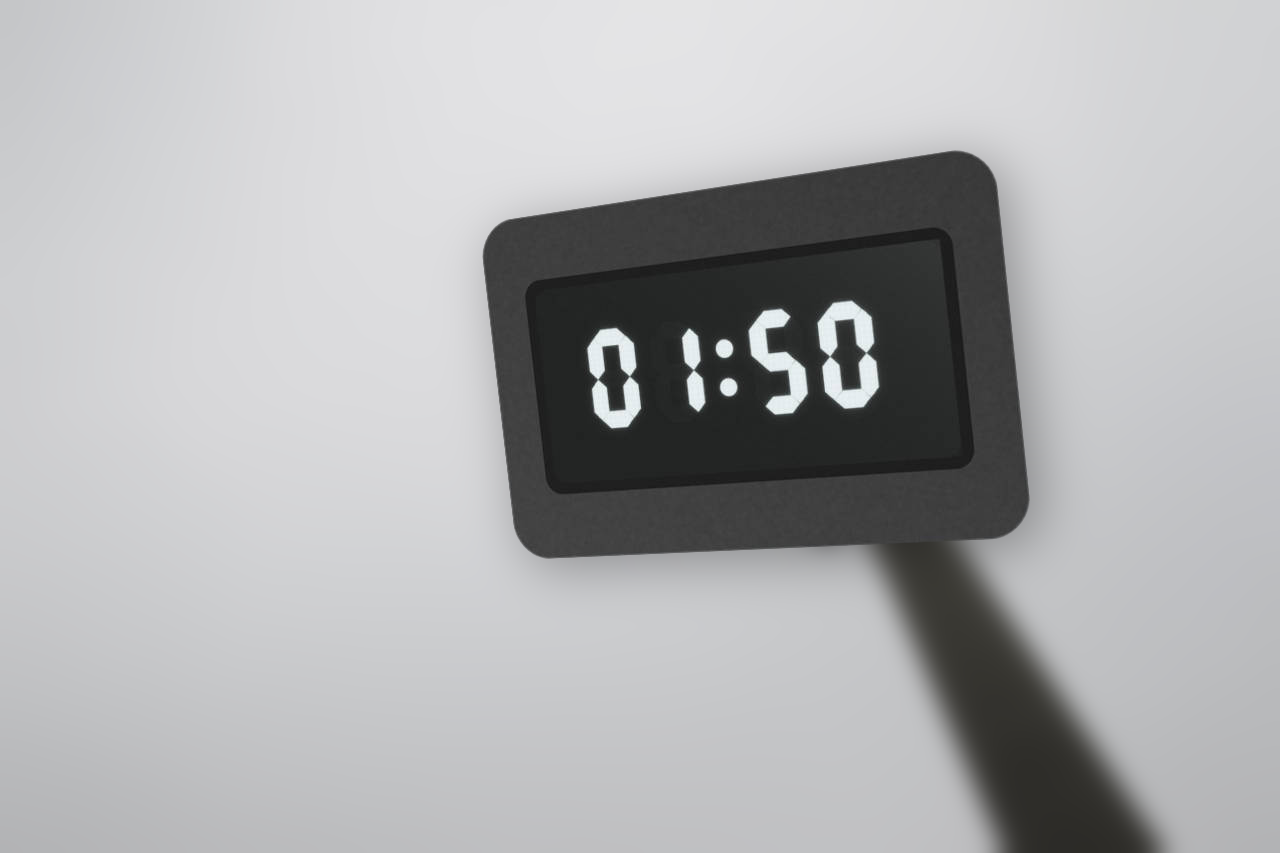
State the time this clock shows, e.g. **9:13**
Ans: **1:50**
